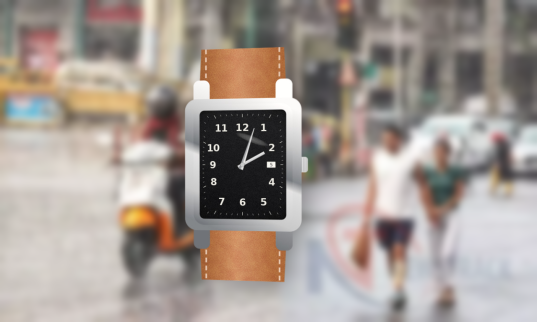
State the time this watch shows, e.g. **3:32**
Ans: **2:03**
